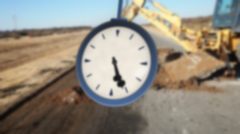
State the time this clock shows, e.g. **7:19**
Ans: **5:26**
